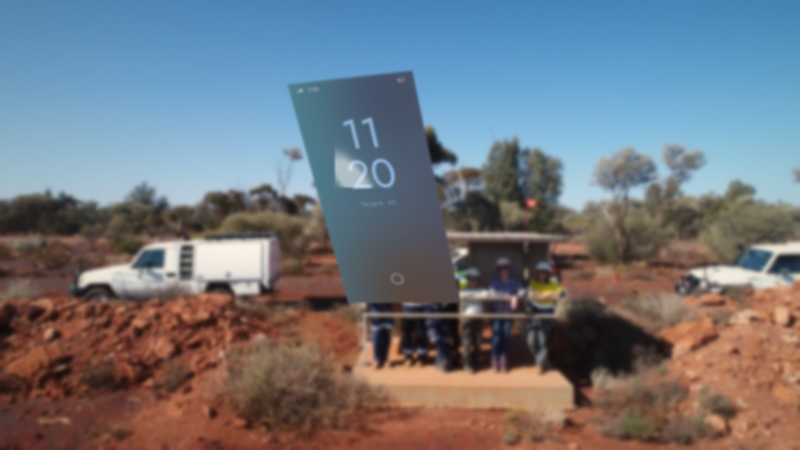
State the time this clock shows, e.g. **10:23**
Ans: **11:20**
